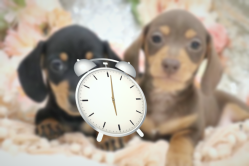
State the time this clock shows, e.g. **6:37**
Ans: **6:01**
